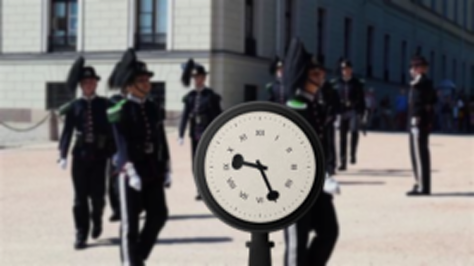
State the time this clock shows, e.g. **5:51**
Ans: **9:26**
